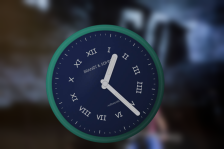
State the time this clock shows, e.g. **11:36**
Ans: **1:26**
